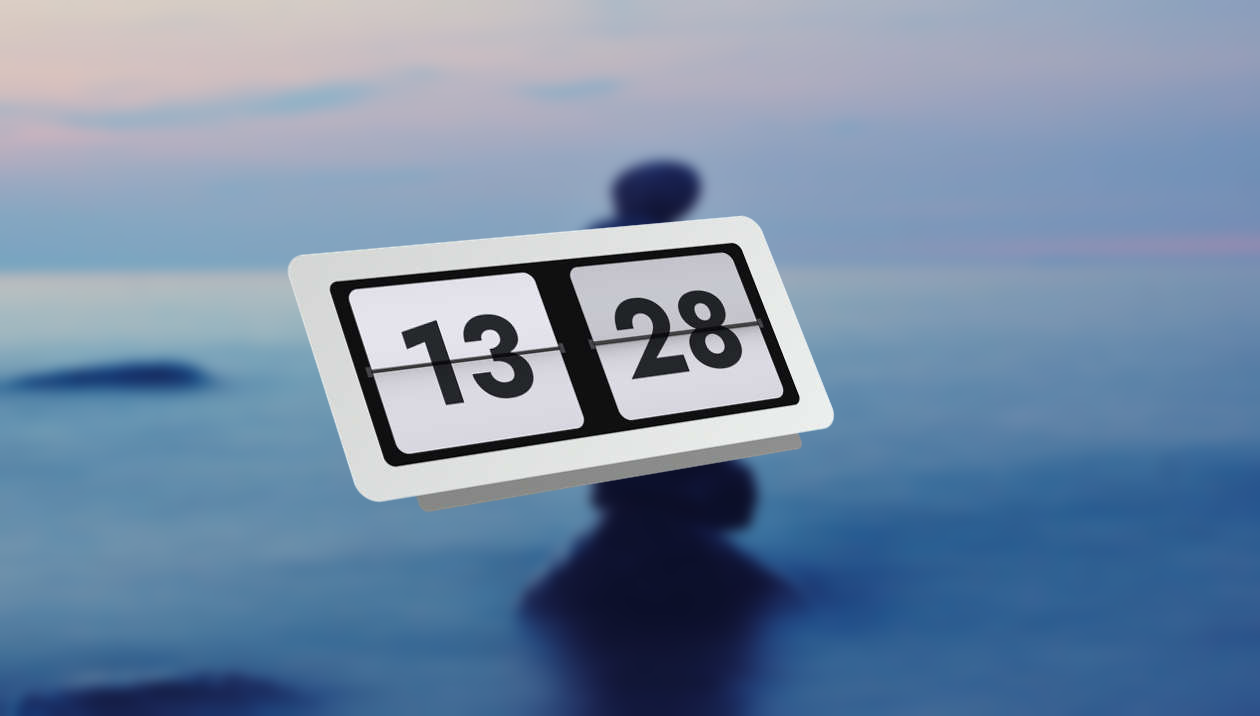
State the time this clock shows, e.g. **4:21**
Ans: **13:28**
